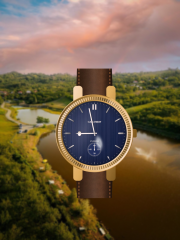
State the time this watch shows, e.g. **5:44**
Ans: **8:58**
